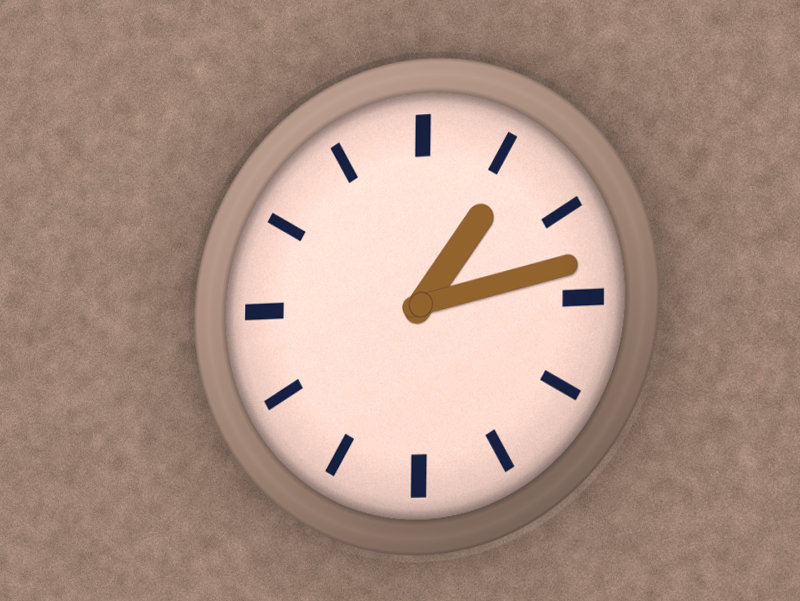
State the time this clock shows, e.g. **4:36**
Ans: **1:13**
